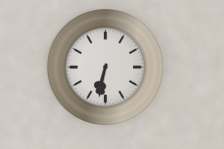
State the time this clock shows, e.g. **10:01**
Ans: **6:32**
